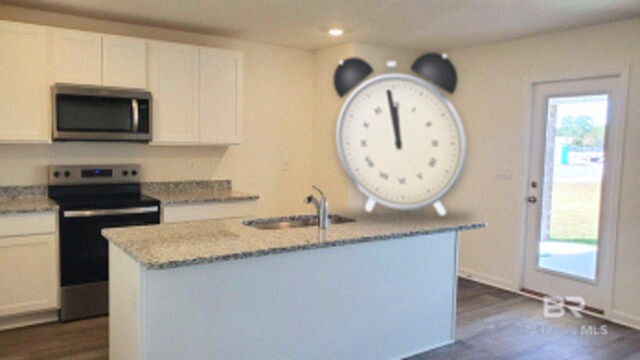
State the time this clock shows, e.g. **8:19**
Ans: **11:59**
